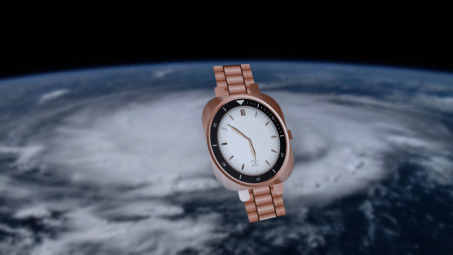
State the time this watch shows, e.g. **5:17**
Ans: **5:52**
